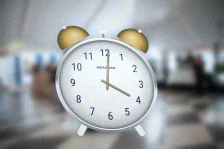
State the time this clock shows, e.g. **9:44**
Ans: **4:01**
